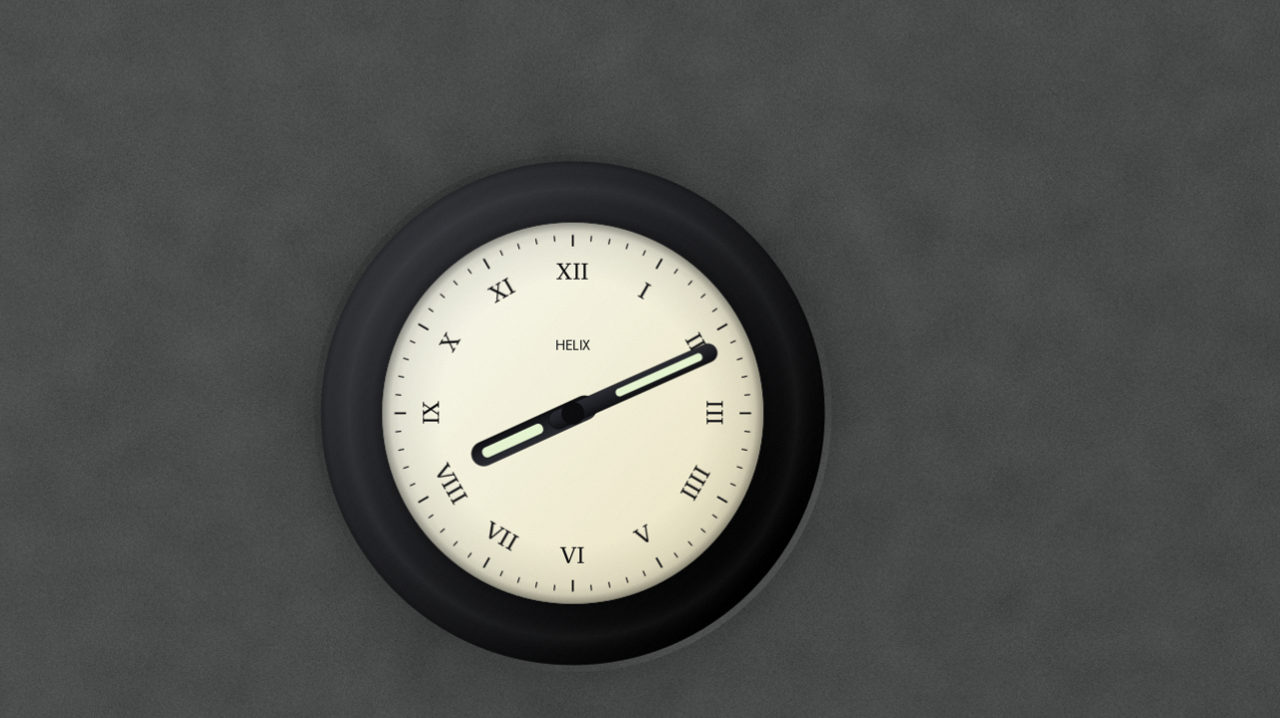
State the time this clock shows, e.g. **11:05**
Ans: **8:11**
